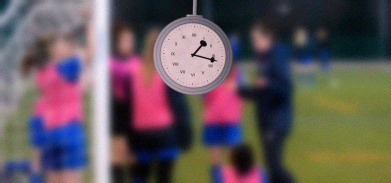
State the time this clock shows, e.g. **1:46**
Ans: **1:17**
